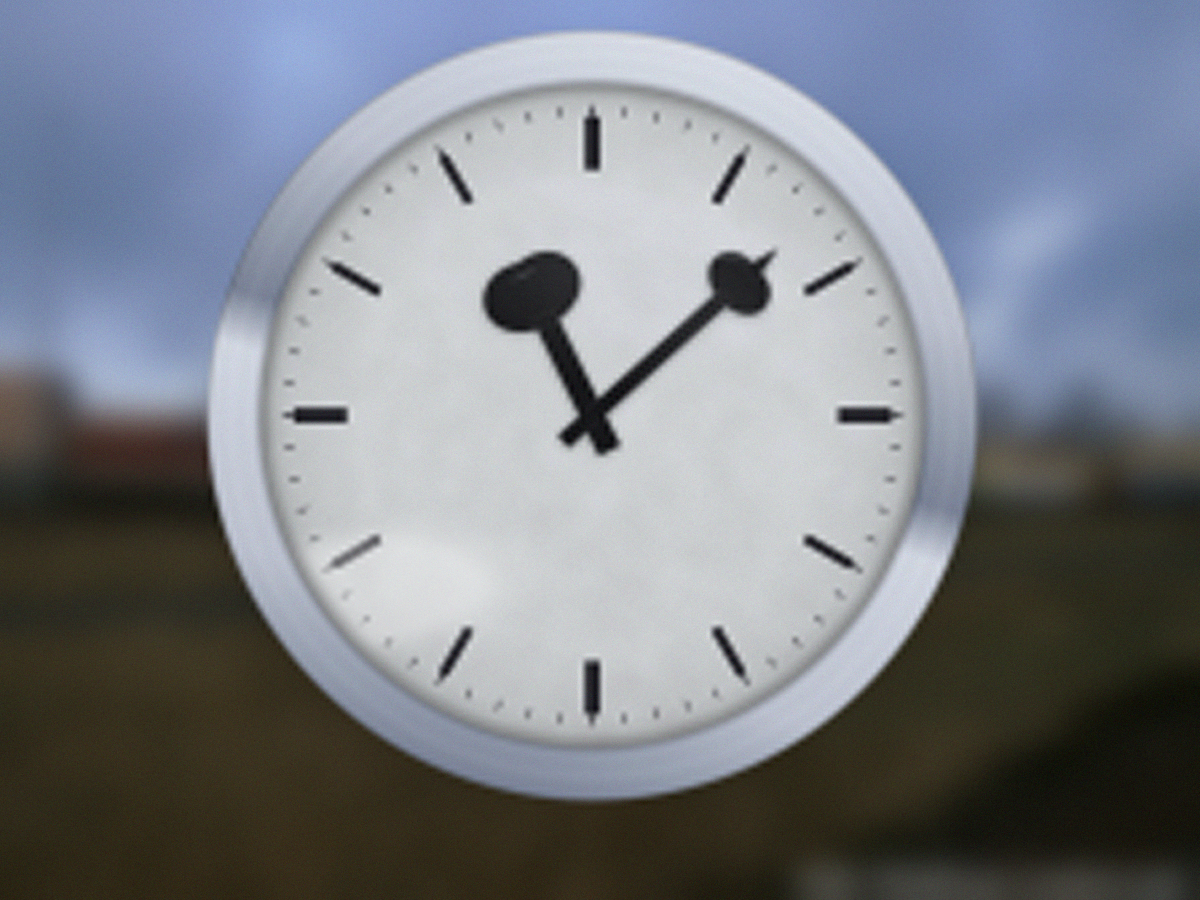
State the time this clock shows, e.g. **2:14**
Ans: **11:08**
